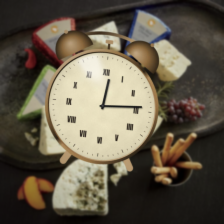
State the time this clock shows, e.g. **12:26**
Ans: **12:14**
